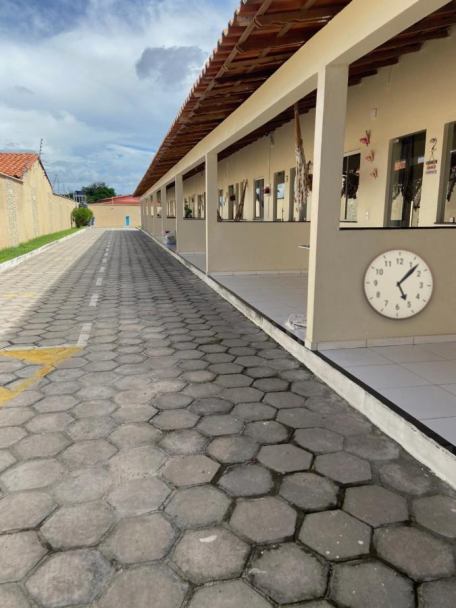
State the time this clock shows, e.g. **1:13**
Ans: **5:07**
